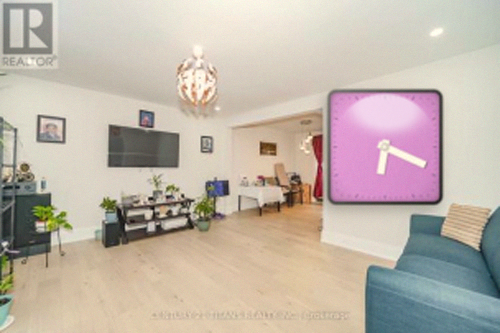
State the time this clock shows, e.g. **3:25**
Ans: **6:19**
